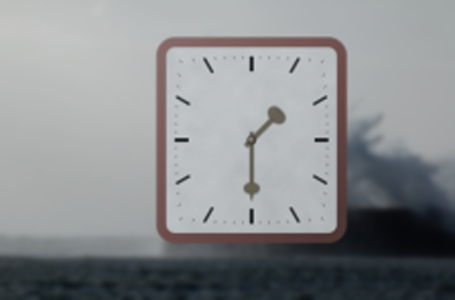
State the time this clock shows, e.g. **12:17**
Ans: **1:30**
